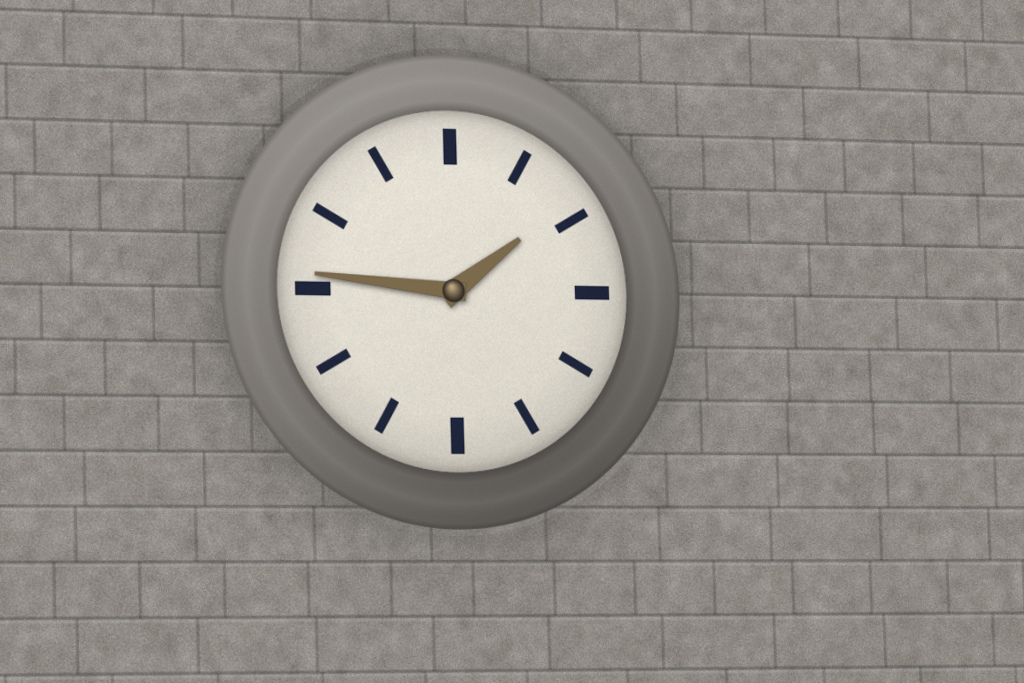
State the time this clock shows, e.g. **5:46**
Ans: **1:46**
